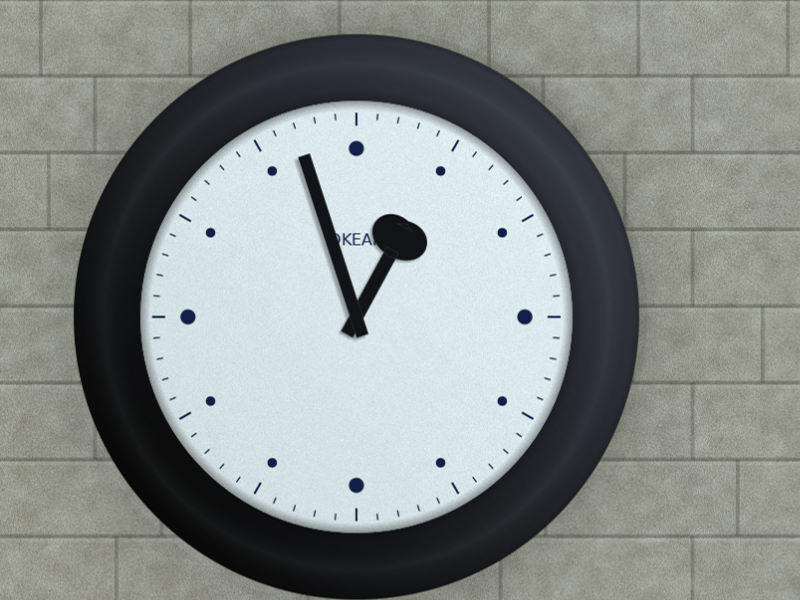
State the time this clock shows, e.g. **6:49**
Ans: **12:57**
